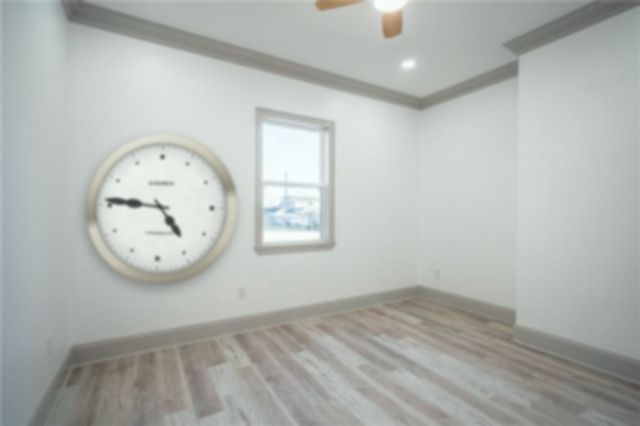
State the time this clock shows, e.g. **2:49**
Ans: **4:46**
